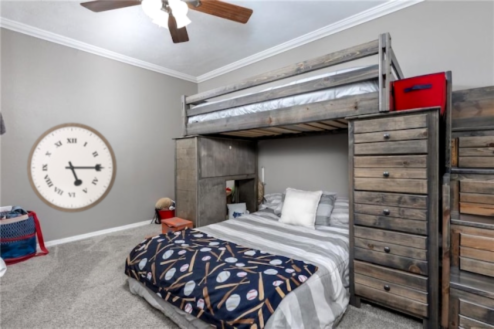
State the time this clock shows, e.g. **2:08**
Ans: **5:15**
